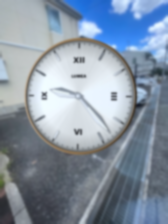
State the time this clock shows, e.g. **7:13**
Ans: **9:23**
